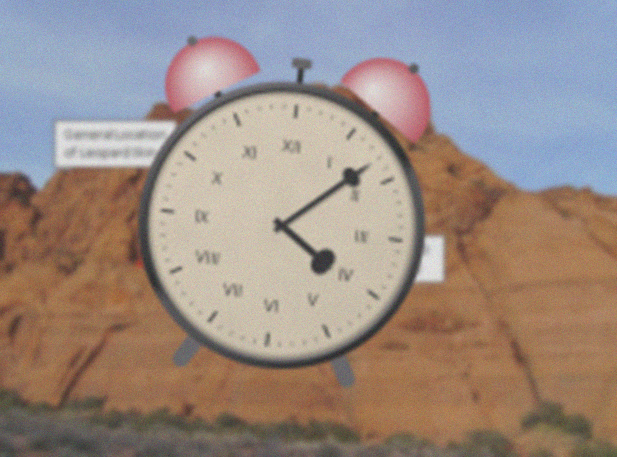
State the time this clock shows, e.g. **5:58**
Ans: **4:08**
